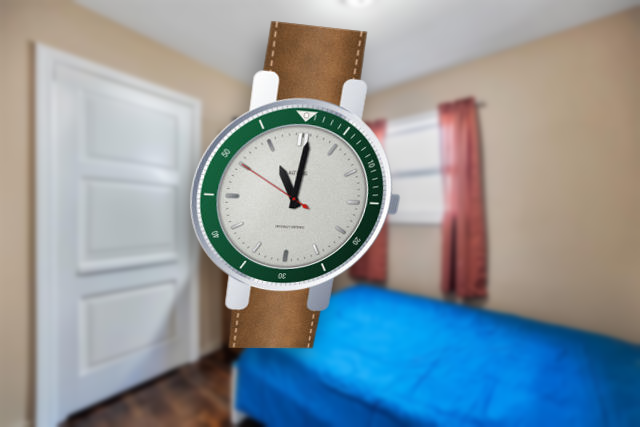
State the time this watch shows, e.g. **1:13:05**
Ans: **11:00:50**
